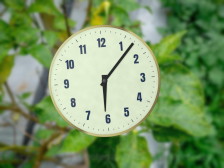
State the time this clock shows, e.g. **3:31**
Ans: **6:07**
